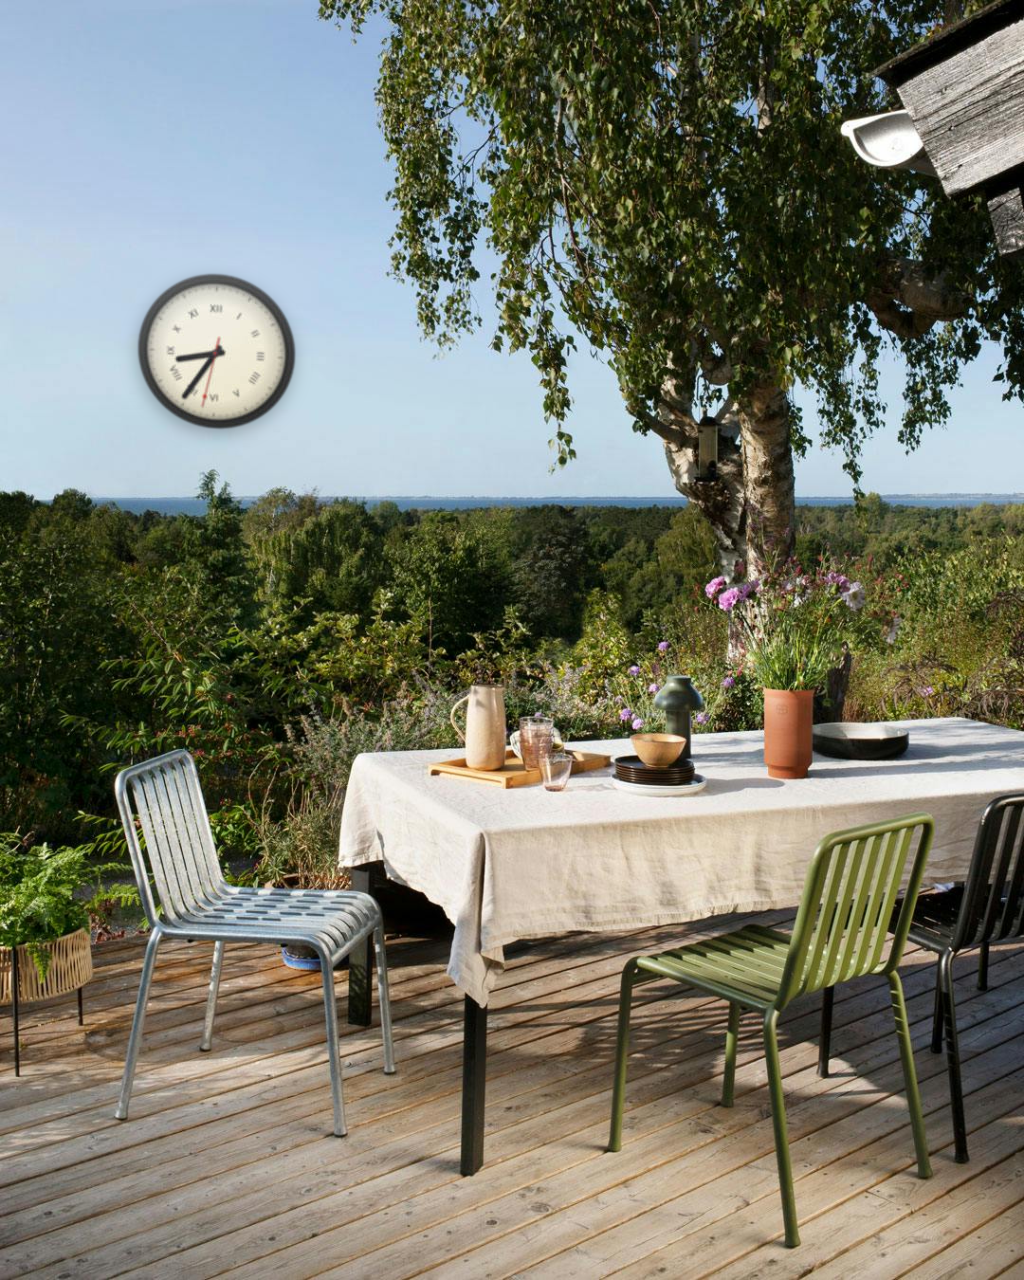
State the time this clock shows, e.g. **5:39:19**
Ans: **8:35:32**
